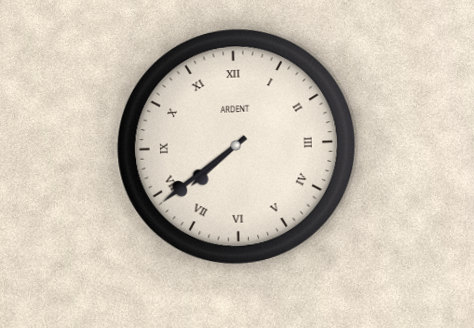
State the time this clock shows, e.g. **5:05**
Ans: **7:39**
